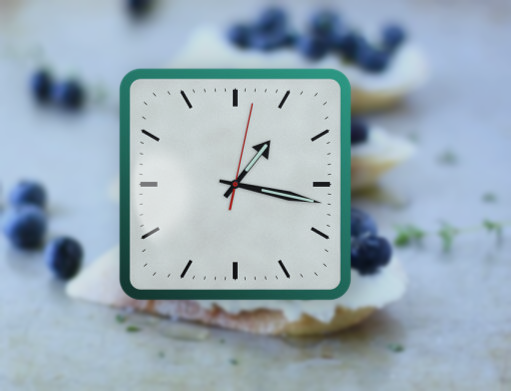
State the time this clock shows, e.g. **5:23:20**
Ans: **1:17:02**
